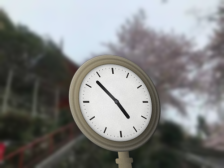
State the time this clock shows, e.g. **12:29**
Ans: **4:53**
